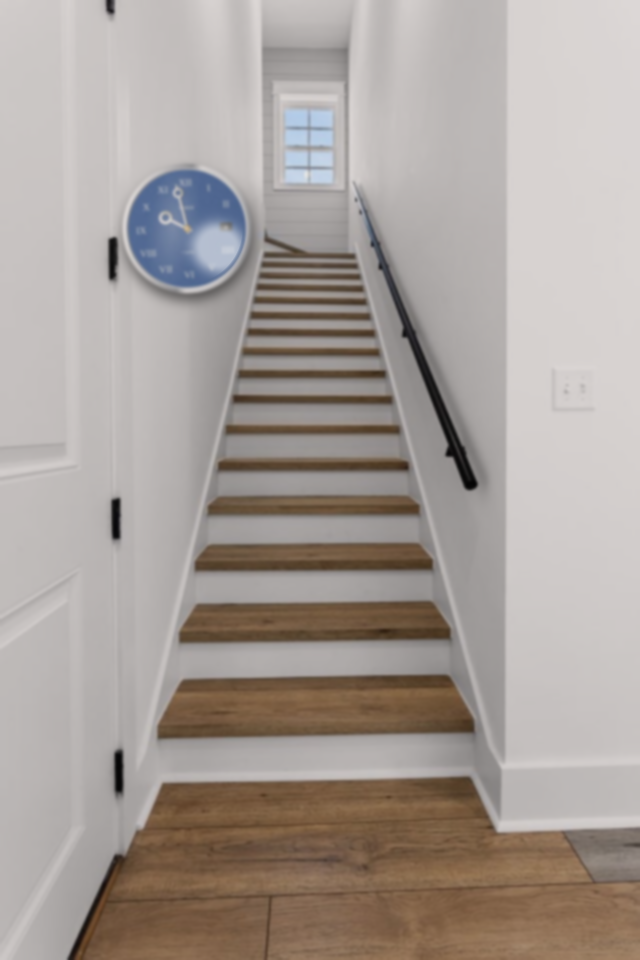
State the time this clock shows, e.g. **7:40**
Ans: **9:58**
